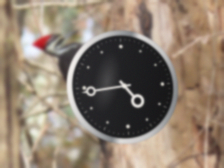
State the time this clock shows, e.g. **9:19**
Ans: **4:44**
